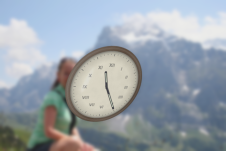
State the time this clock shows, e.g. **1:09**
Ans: **11:25**
